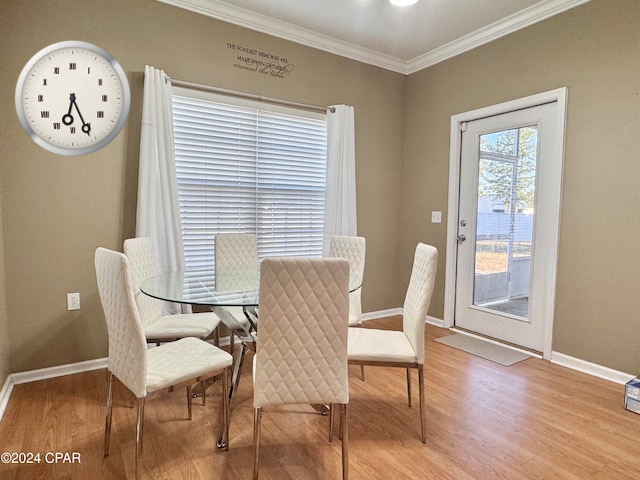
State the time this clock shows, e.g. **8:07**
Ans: **6:26**
